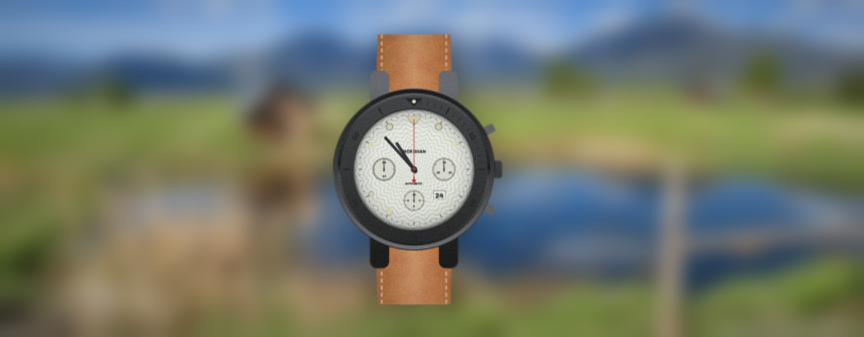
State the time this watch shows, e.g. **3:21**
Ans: **10:53**
